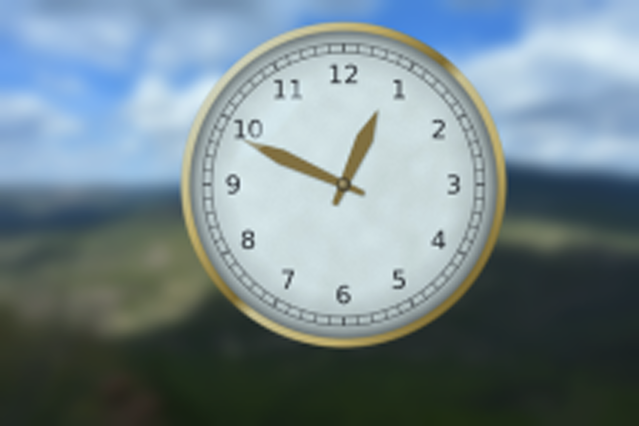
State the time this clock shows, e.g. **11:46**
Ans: **12:49**
